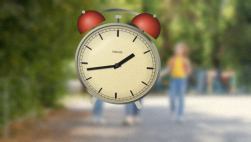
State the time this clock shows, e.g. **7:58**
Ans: **1:43**
